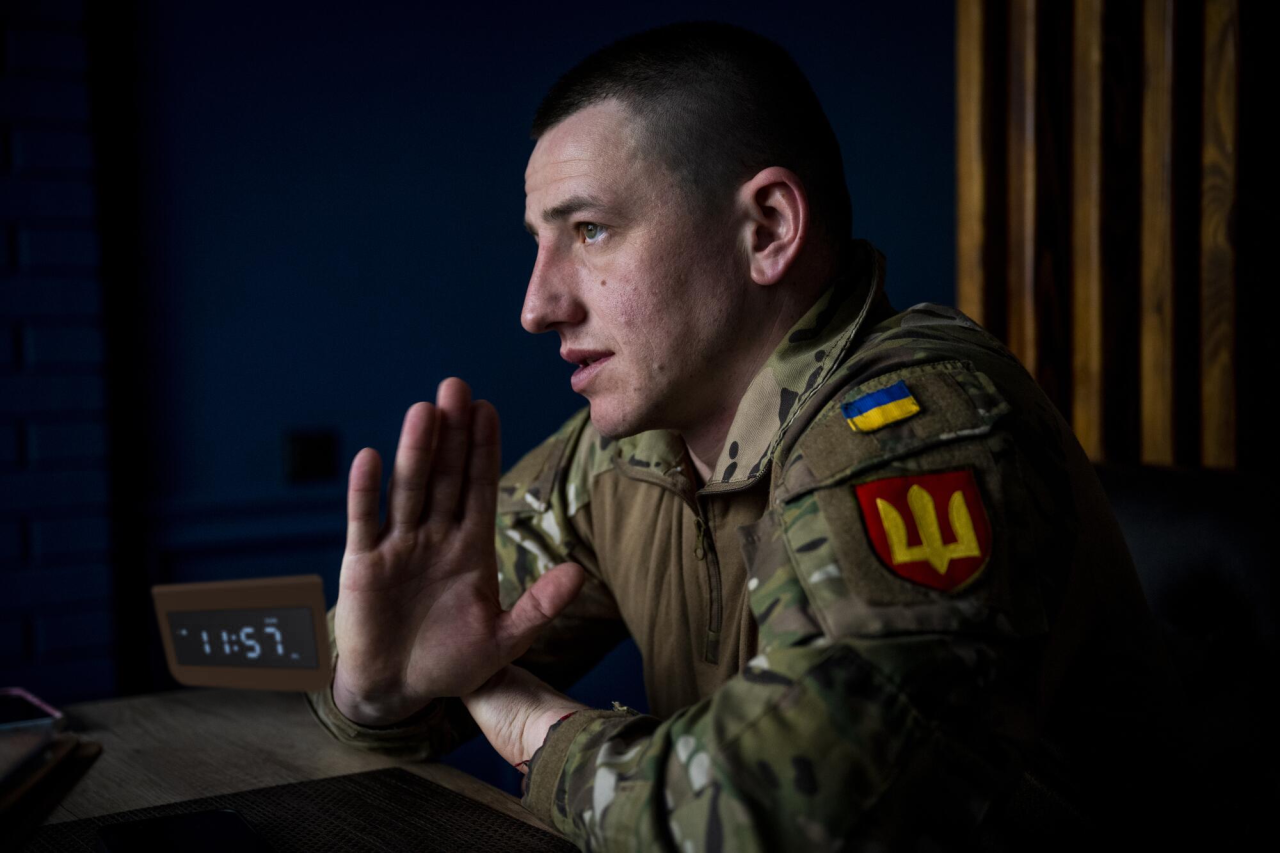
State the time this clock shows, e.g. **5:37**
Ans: **11:57**
